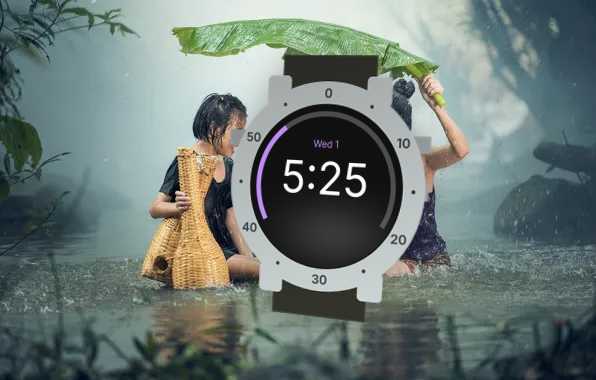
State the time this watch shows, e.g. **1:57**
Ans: **5:25**
